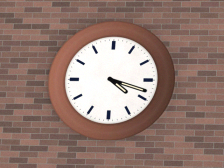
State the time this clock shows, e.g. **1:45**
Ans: **4:18**
